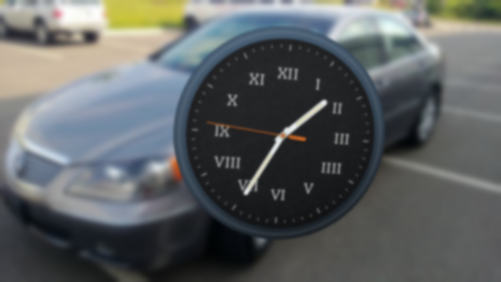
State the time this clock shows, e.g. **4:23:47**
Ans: **1:34:46**
